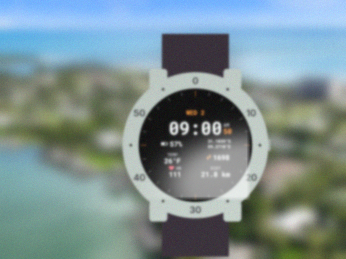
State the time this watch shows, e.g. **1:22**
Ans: **9:00**
